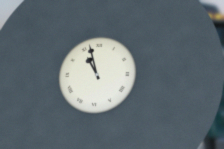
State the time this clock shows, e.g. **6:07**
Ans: **10:57**
